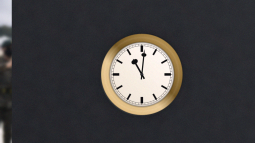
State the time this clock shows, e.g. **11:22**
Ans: **11:01**
